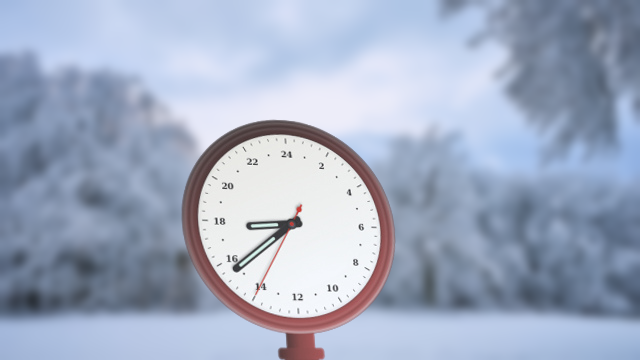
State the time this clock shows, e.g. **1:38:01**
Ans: **17:38:35**
